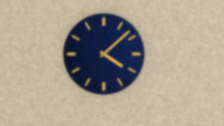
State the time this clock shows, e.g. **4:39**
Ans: **4:08**
